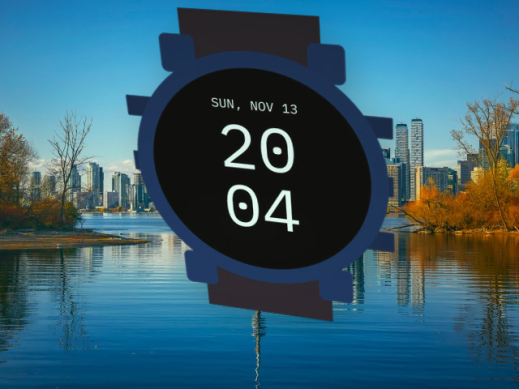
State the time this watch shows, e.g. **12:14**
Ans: **20:04**
